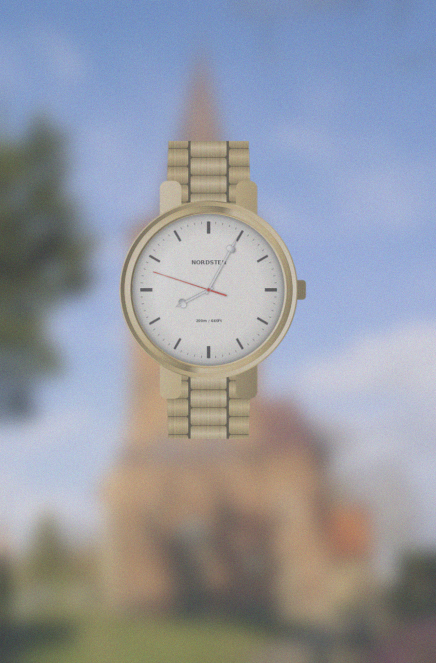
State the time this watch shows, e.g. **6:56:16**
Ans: **8:04:48**
